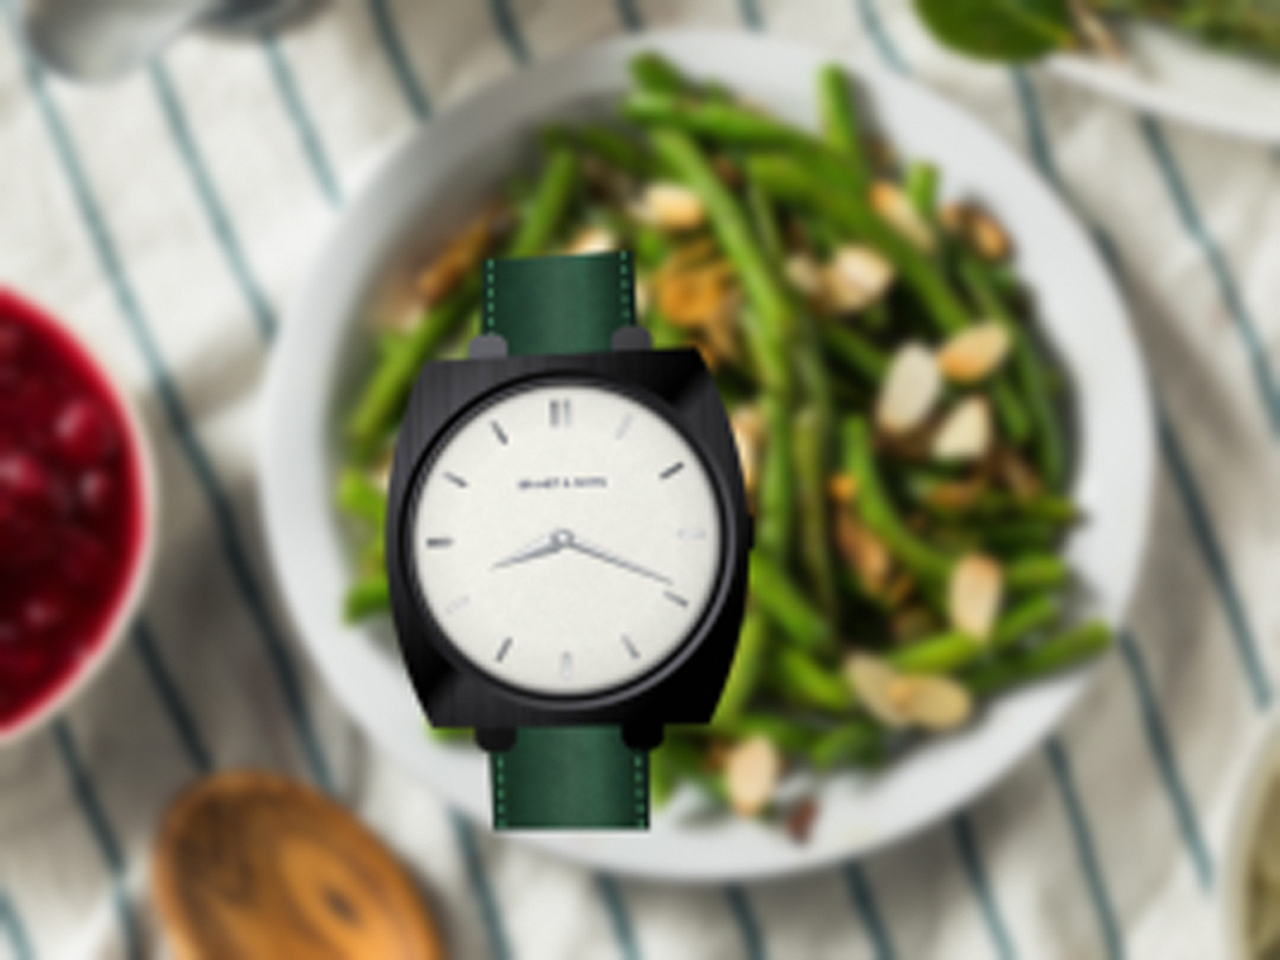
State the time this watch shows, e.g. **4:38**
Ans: **8:19**
